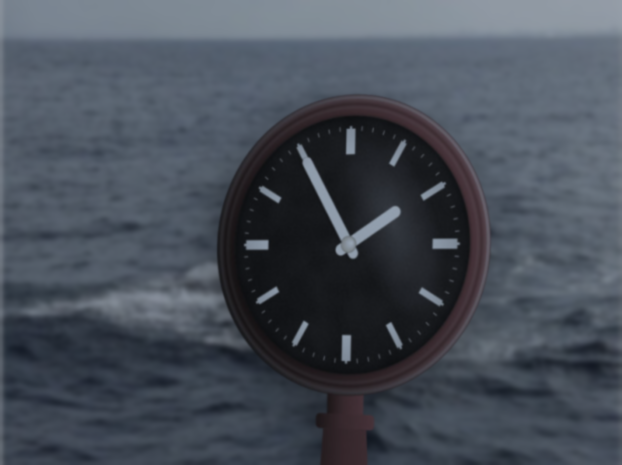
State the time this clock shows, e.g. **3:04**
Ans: **1:55**
